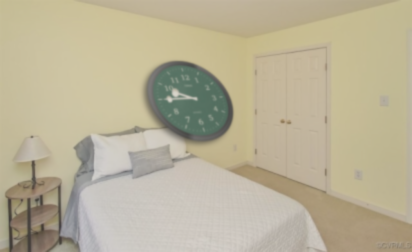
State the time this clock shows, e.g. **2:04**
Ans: **9:45**
